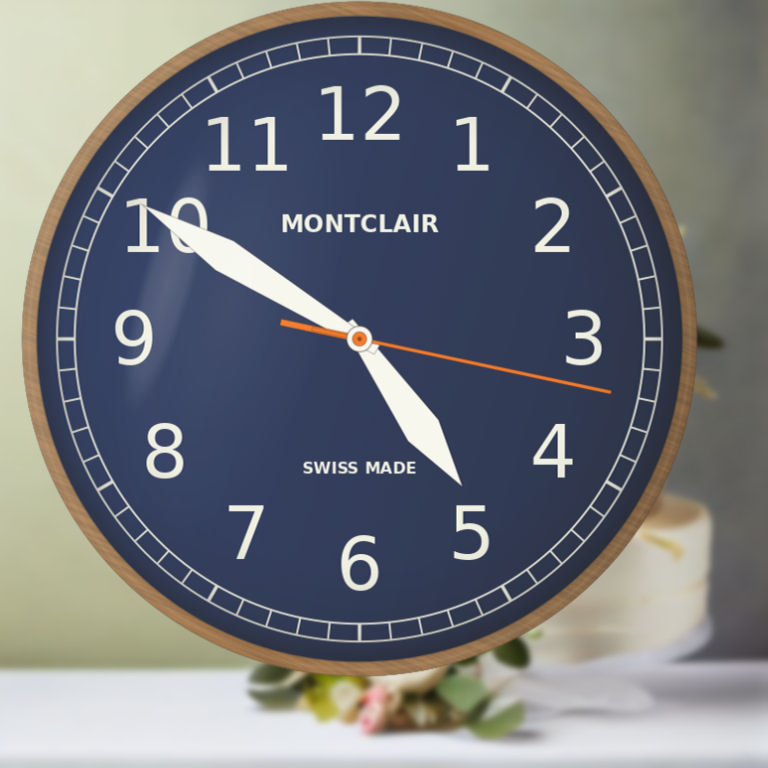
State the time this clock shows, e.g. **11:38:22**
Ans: **4:50:17**
